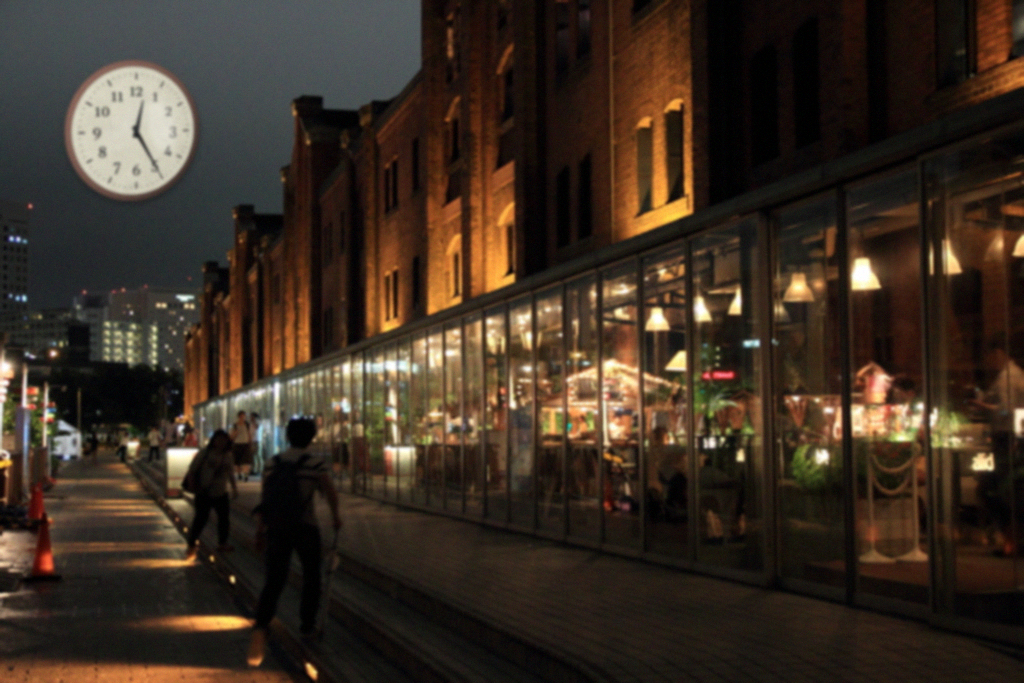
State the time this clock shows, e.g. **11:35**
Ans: **12:25**
